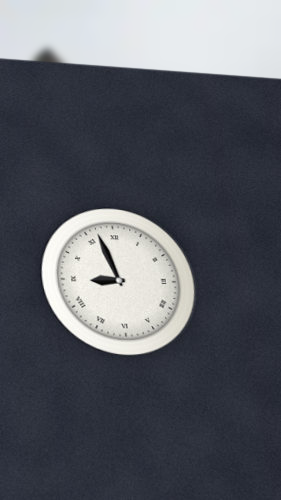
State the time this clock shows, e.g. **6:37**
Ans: **8:57**
